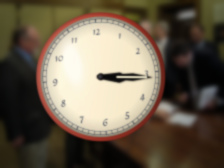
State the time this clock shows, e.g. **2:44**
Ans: **3:16**
